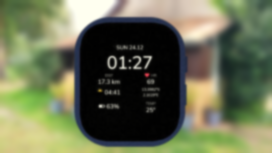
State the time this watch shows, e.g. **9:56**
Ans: **1:27**
